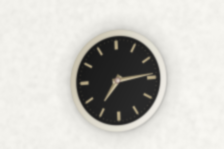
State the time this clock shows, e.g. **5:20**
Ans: **7:14**
